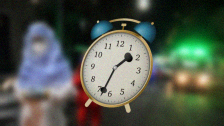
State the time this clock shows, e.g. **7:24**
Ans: **1:33**
